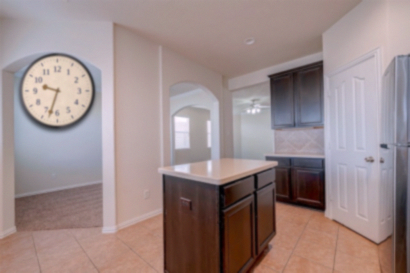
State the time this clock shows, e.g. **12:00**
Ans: **9:33**
